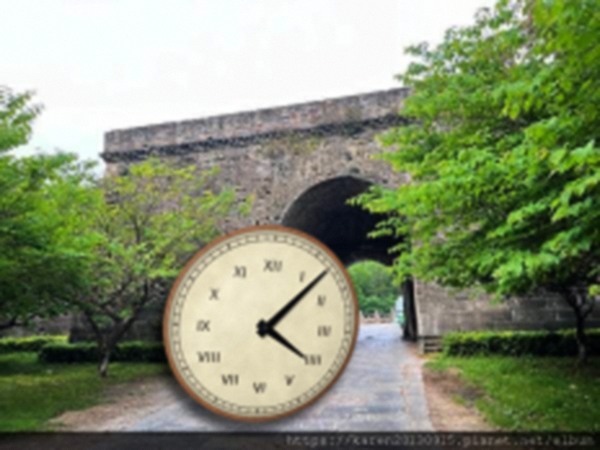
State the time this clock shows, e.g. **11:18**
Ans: **4:07**
